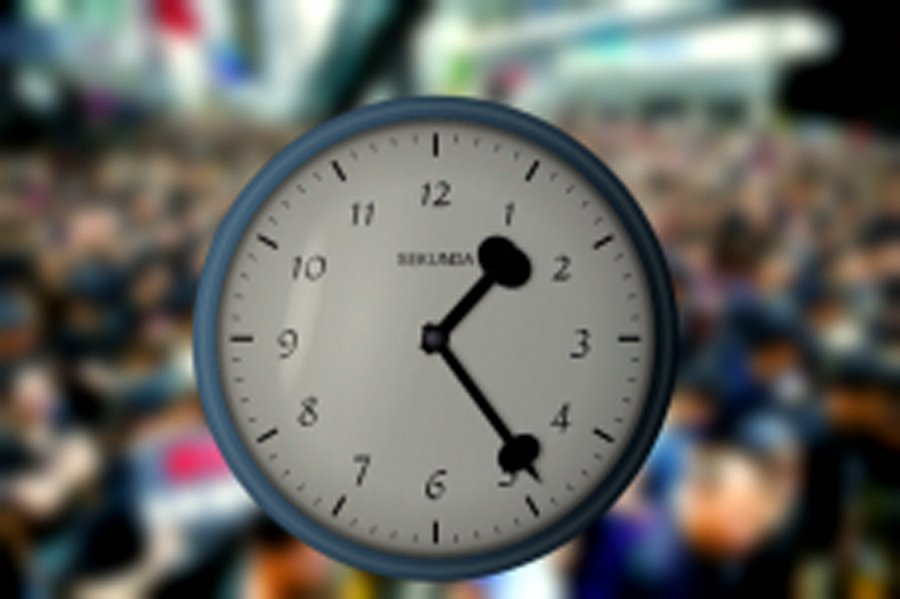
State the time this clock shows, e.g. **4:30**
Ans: **1:24**
